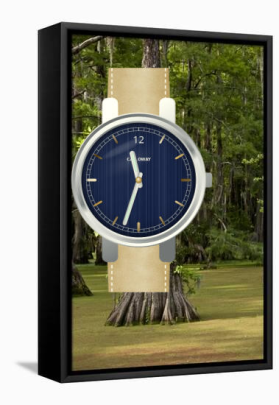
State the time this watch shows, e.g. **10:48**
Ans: **11:33**
